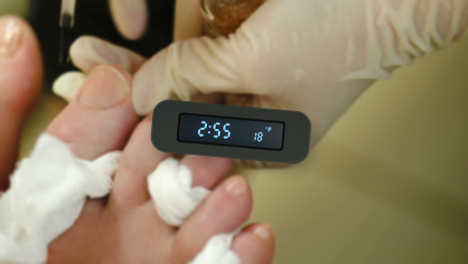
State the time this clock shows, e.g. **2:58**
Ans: **2:55**
